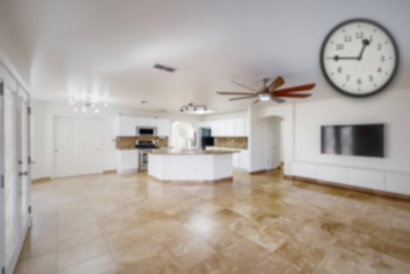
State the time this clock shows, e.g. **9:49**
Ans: **12:45**
